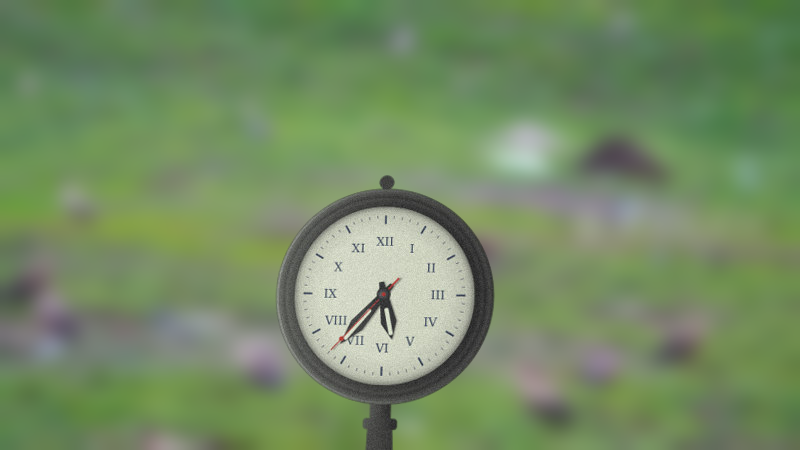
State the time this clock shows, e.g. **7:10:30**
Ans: **5:36:37**
